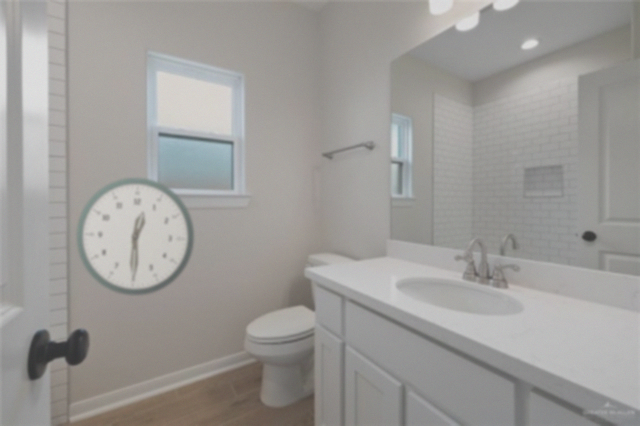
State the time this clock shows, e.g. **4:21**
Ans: **12:30**
